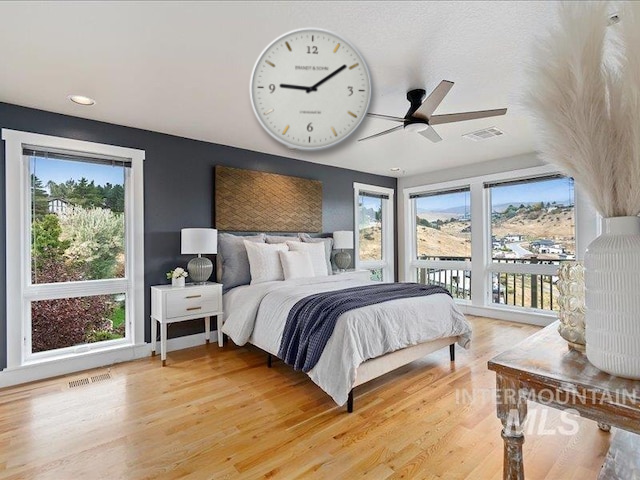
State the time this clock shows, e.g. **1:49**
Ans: **9:09**
